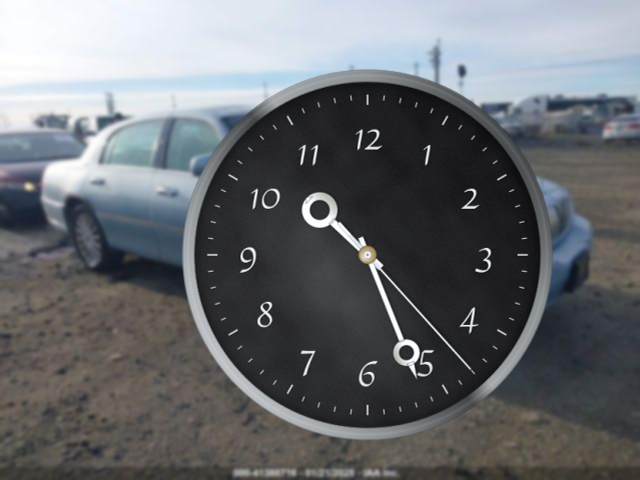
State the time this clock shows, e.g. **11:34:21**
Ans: **10:26:23**
